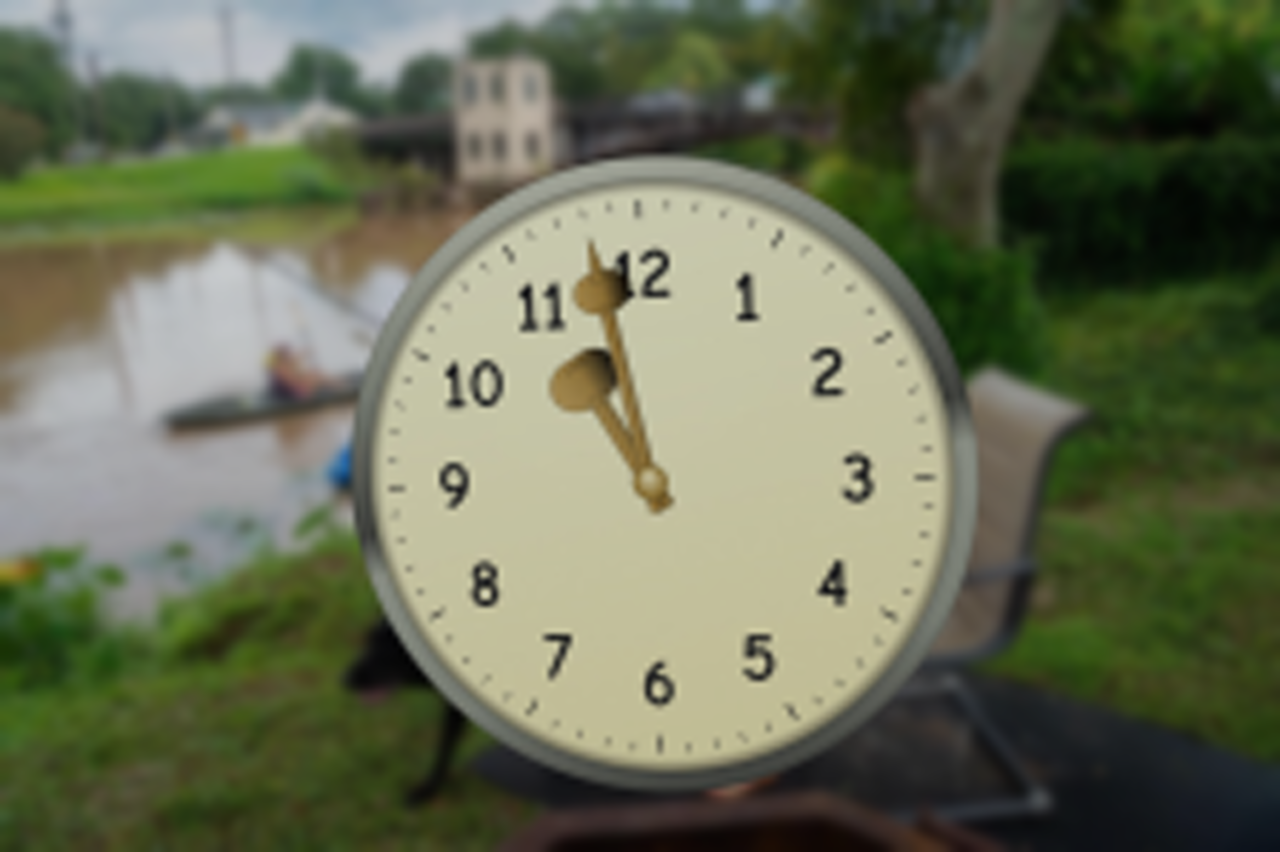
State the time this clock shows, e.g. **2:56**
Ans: **10:58**
